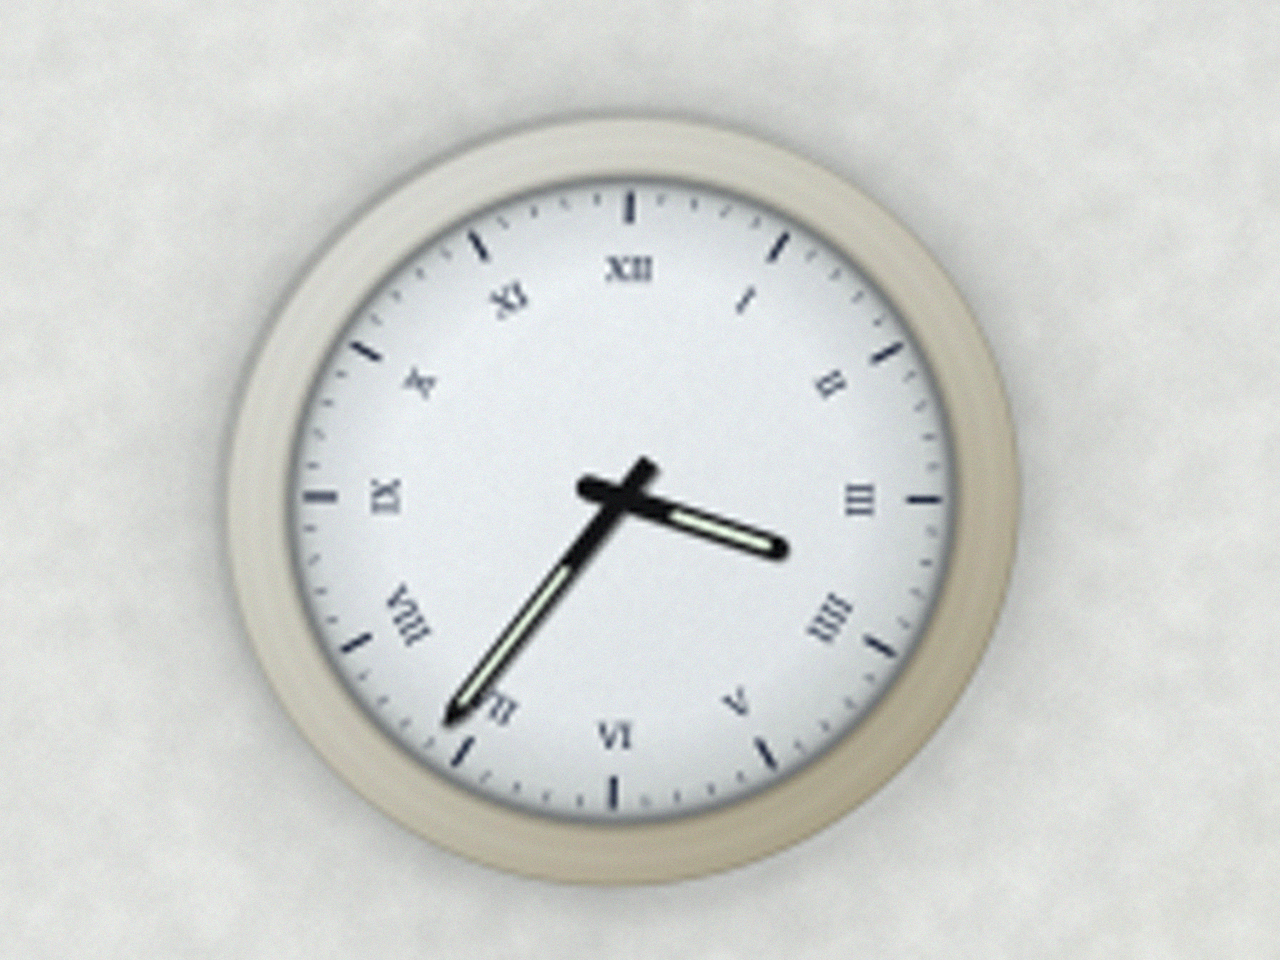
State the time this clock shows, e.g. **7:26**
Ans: **3:36**
